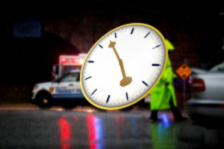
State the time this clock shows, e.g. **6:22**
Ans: **4:53**
